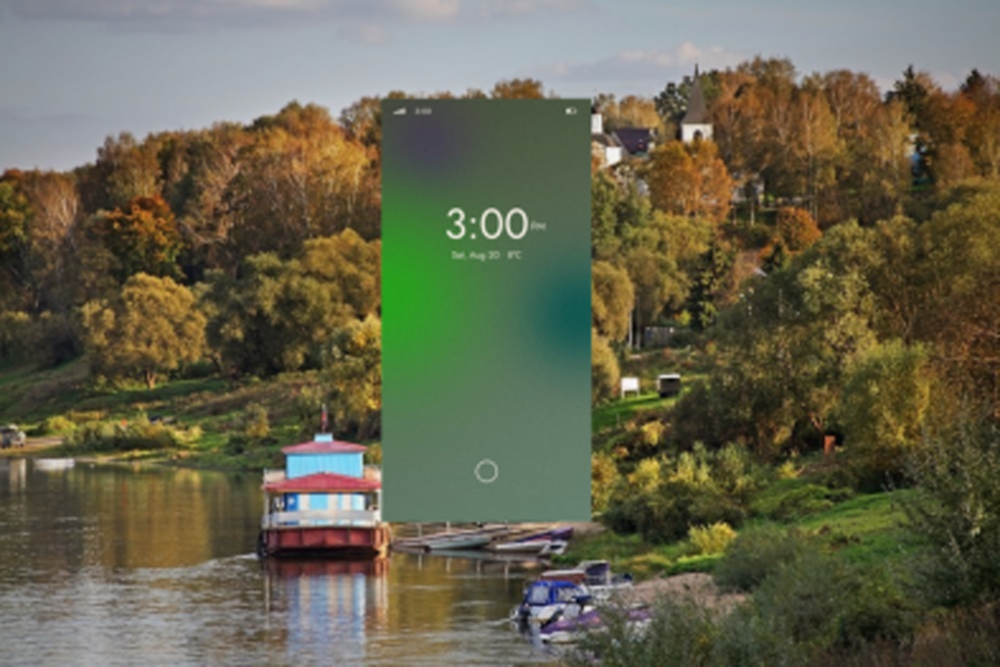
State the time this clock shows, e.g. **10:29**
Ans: **3:00**
